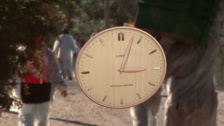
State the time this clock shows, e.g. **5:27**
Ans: **3:03**
